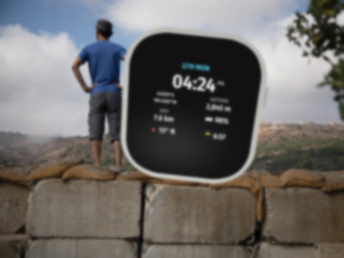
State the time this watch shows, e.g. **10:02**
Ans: **4:24**
